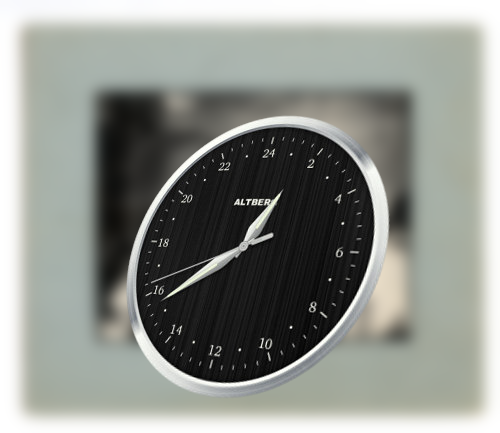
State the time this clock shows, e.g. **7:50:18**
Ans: **1:38:41**
